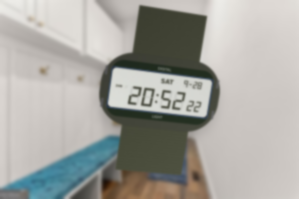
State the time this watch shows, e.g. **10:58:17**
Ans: **20:52:22**
